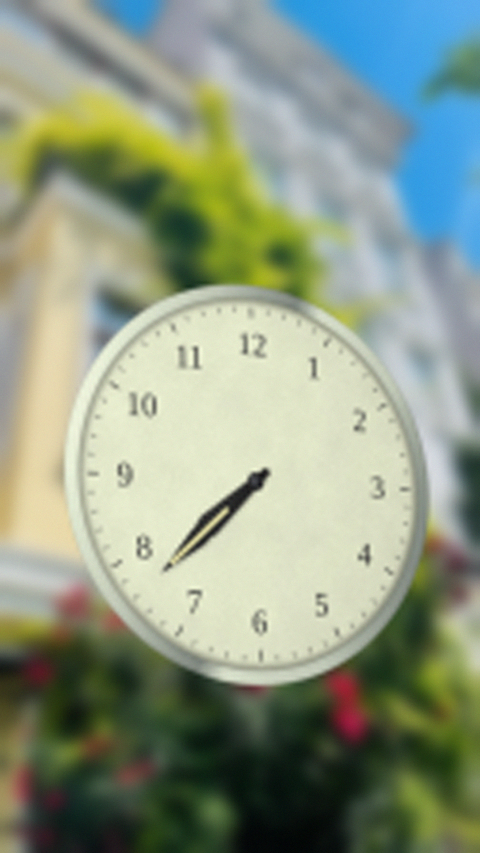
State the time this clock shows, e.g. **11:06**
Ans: **7:38**
